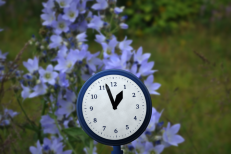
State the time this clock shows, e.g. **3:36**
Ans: **12:57**
